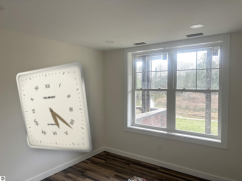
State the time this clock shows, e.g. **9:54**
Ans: **5:22**
